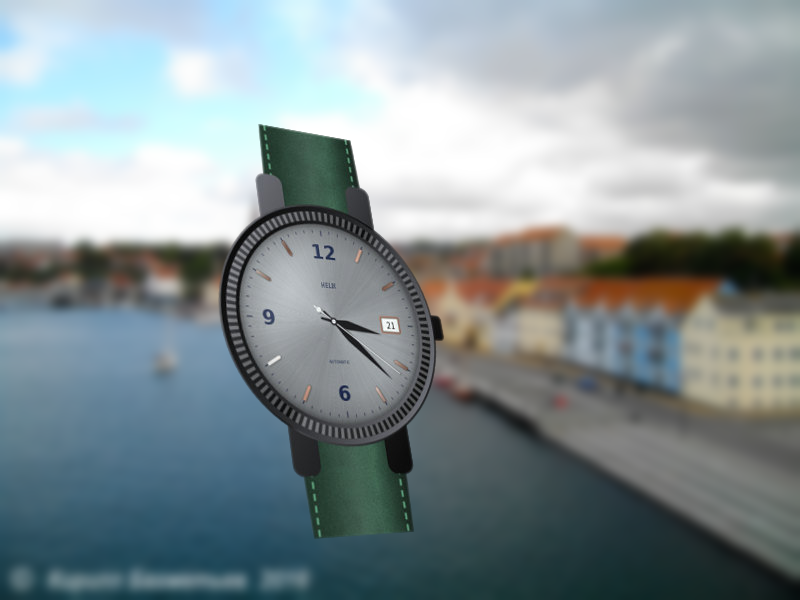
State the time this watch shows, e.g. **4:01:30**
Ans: **3:22:21**
